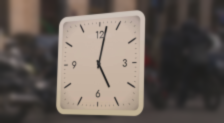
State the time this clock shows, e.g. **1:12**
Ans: **5:02**
